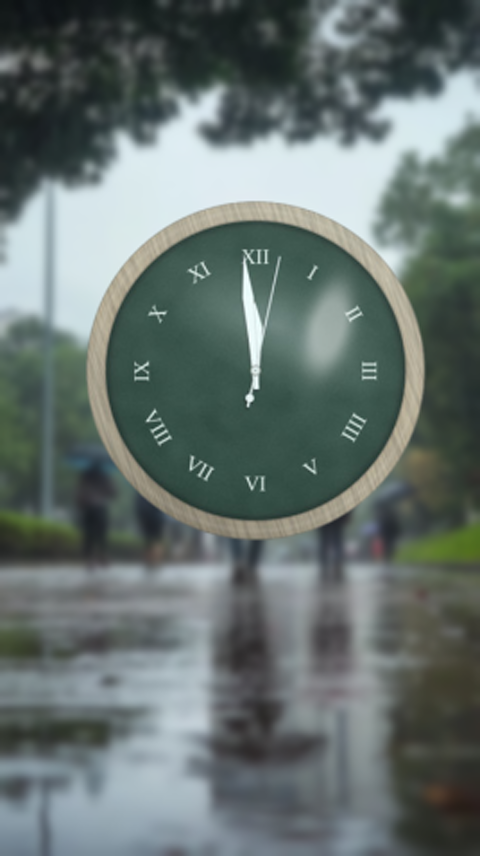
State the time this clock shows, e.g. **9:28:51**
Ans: **11:59:02**
